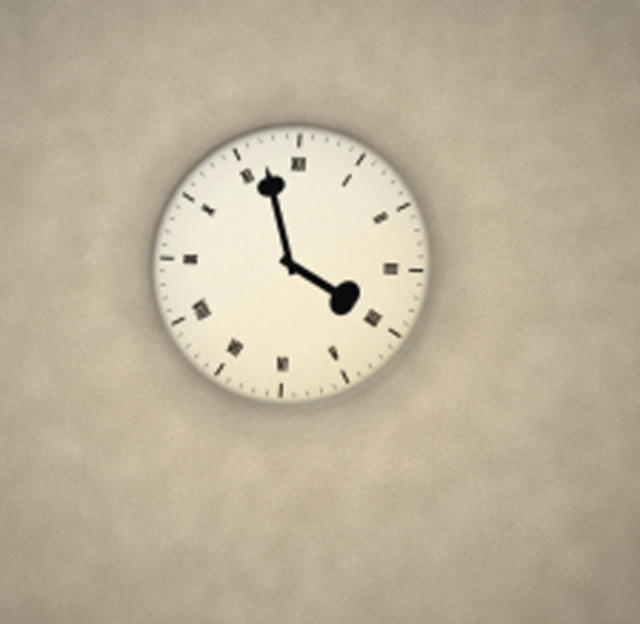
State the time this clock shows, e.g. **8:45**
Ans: **3:57**
